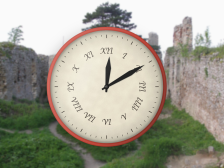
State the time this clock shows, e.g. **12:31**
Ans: **12:10**
